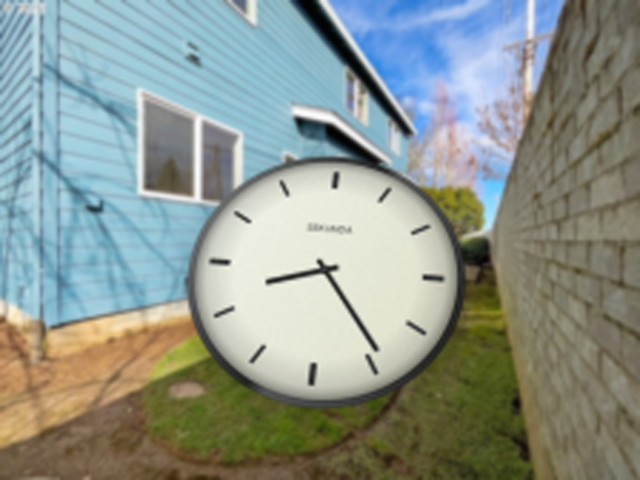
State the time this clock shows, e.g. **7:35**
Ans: **8:24**
